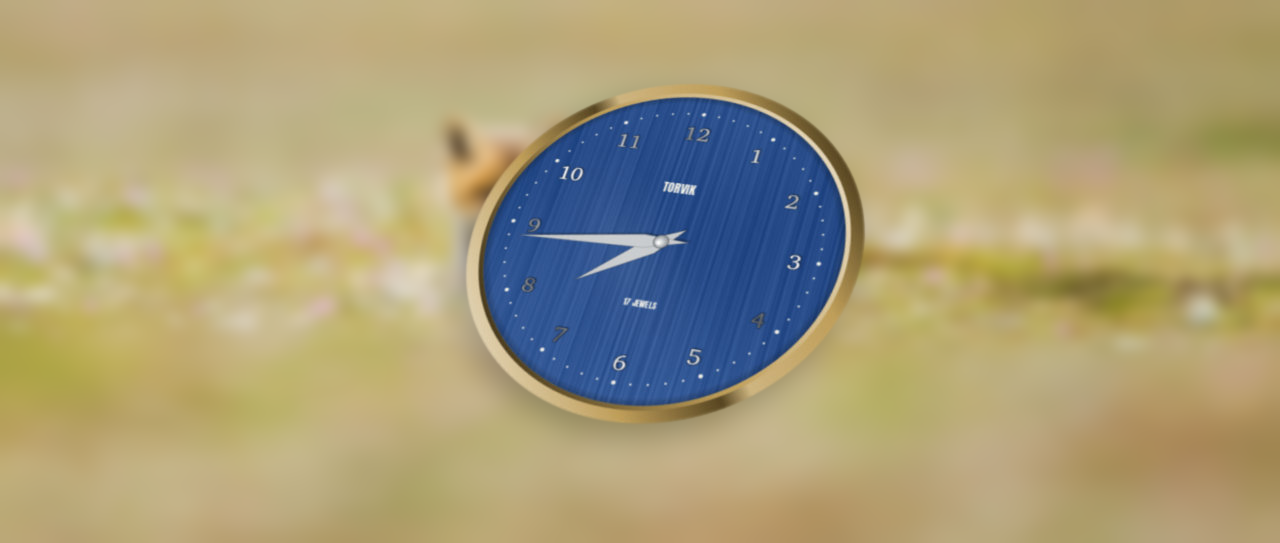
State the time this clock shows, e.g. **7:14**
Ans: **7:44**
